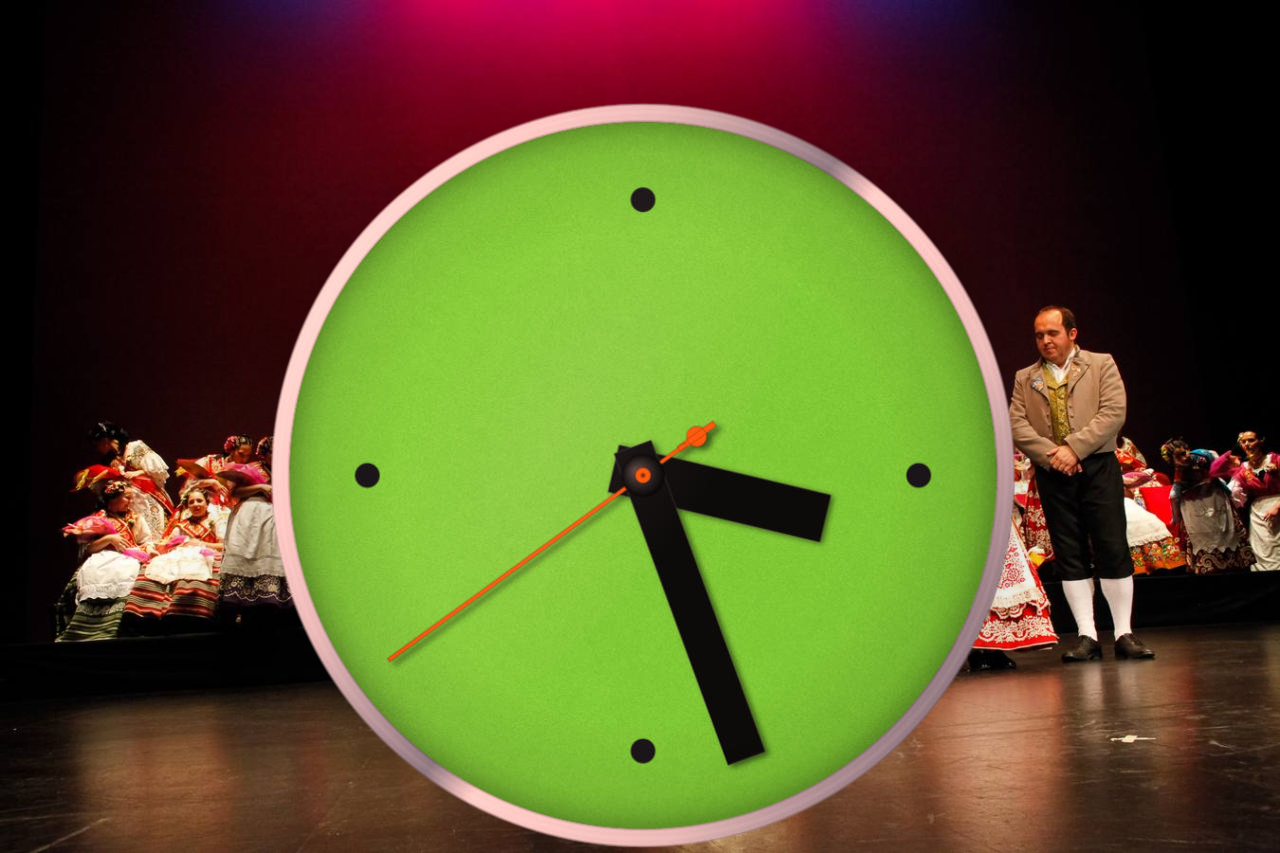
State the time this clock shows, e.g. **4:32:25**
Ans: **3:26:39**
